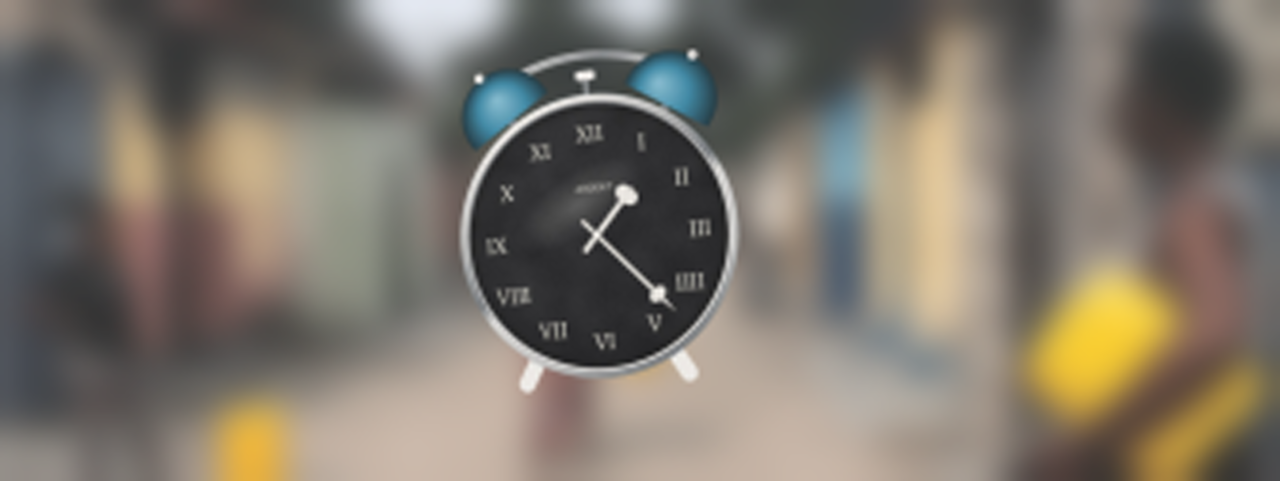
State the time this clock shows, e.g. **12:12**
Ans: **1:23**
